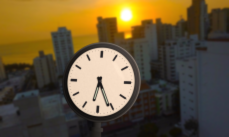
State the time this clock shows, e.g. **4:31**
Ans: **6:26**
